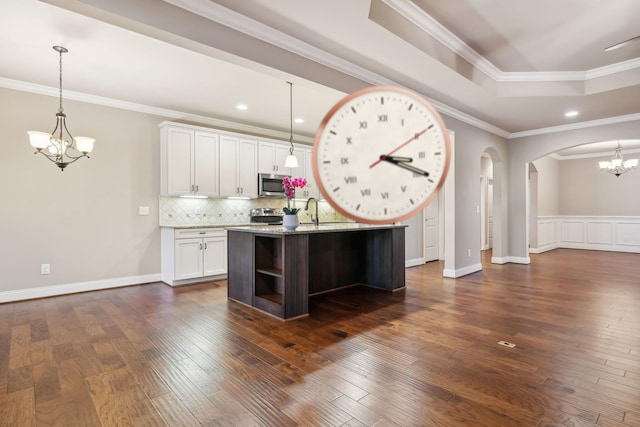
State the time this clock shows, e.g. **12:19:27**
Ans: **3:19:10**
